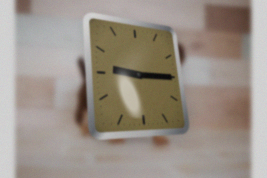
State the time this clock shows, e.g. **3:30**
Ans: **9:15**
